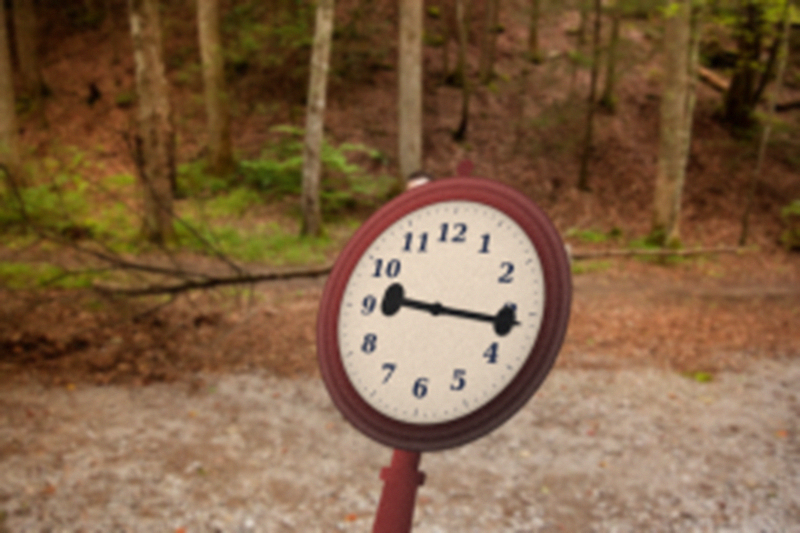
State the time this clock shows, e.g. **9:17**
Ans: **9:16**
